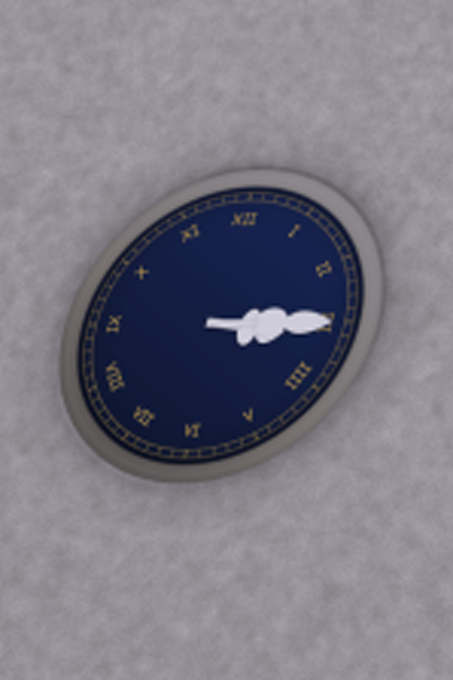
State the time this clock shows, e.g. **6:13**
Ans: **3:15**
